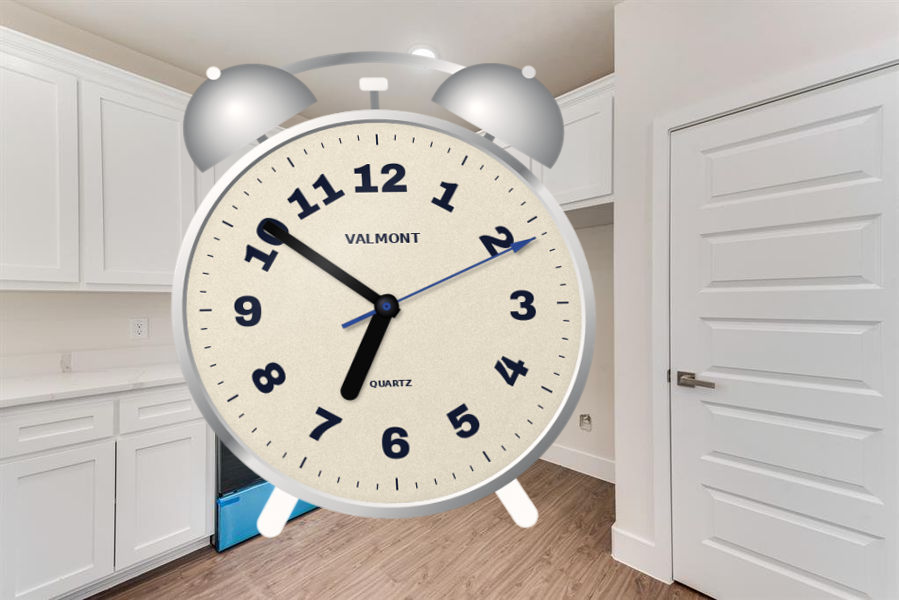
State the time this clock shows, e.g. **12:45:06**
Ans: **6:51:11**
